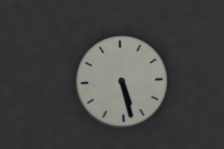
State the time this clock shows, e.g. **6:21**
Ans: **5:28**
